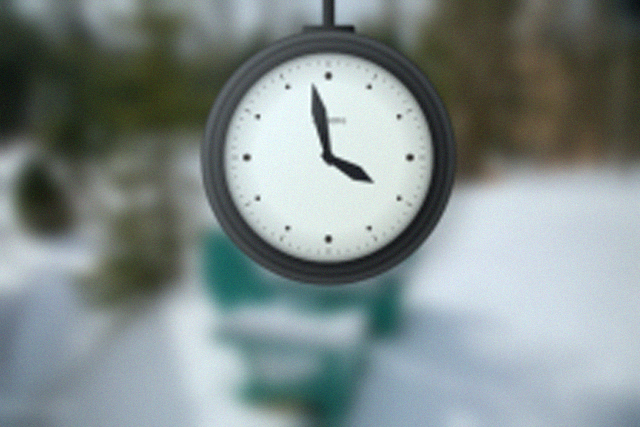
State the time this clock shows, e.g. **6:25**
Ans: **3:58**
